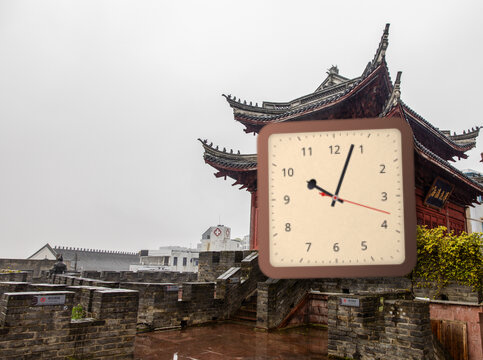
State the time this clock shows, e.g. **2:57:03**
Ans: **10:03:18**
